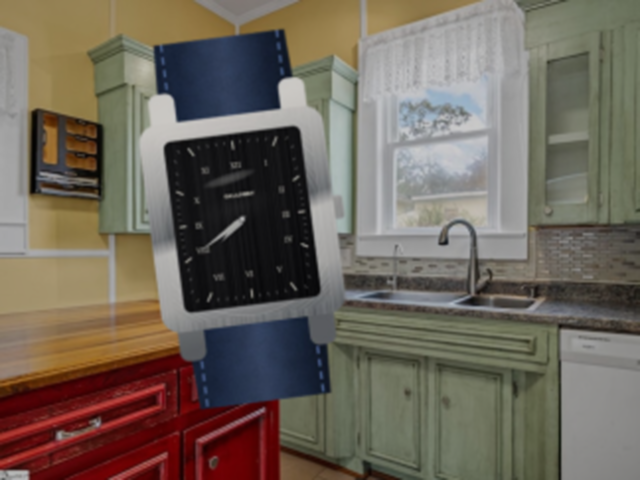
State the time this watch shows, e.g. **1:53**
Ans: **7:40**
